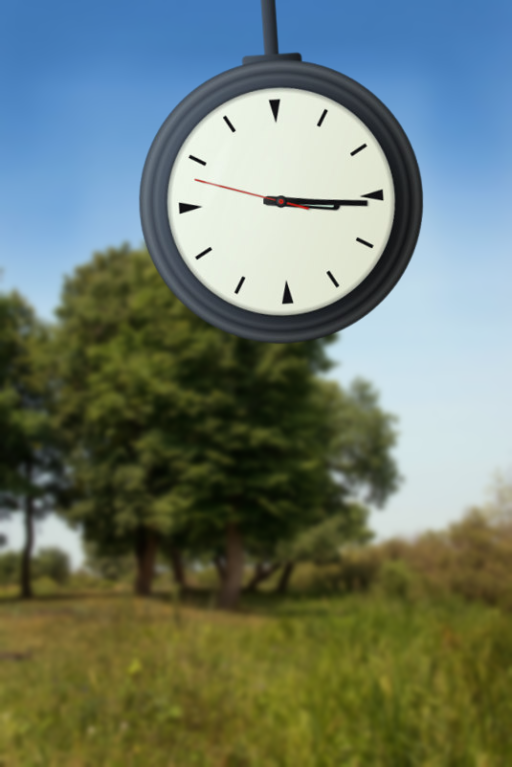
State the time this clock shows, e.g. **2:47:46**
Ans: **3:15:48**
